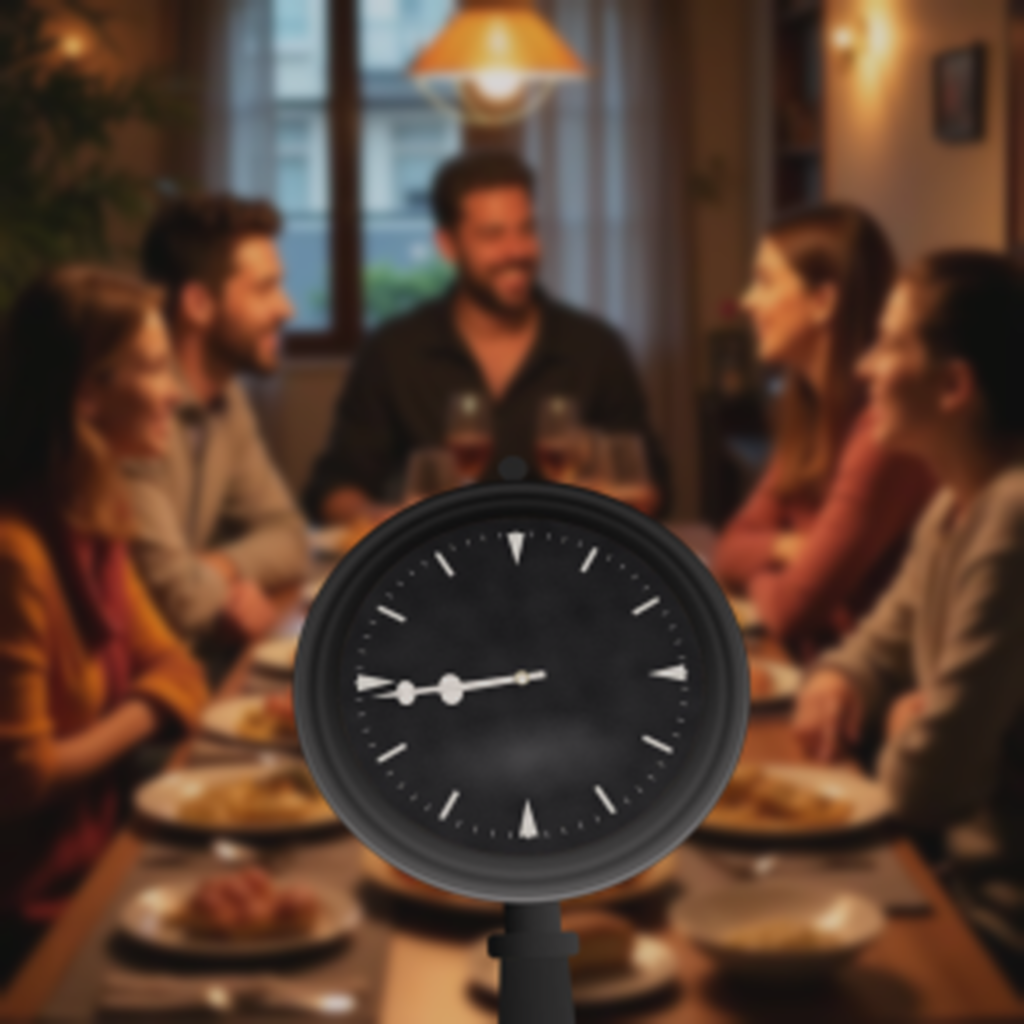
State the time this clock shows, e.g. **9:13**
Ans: **8:44**
